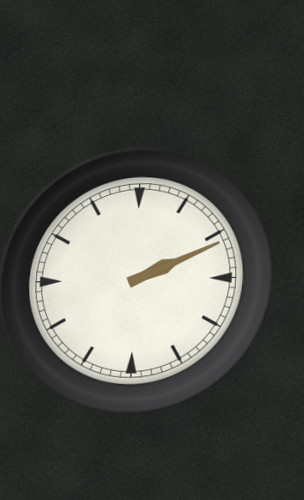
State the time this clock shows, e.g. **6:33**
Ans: **2:11**
